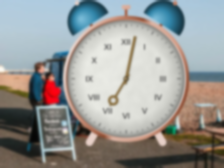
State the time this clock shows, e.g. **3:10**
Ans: **7:02**
